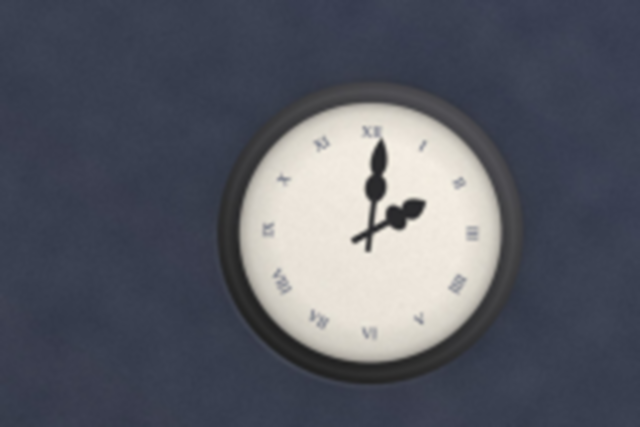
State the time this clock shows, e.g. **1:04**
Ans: **2:01**
